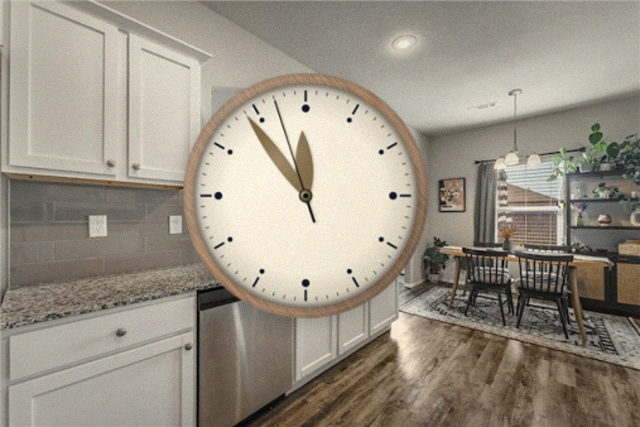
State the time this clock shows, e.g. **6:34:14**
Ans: **11:53:57**
